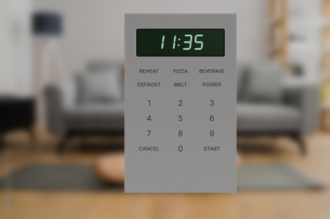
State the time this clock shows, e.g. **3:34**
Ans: **11:35**
